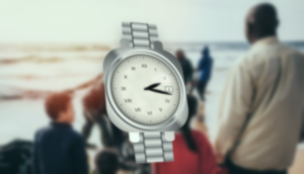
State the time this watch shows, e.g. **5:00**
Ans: **2:17**
